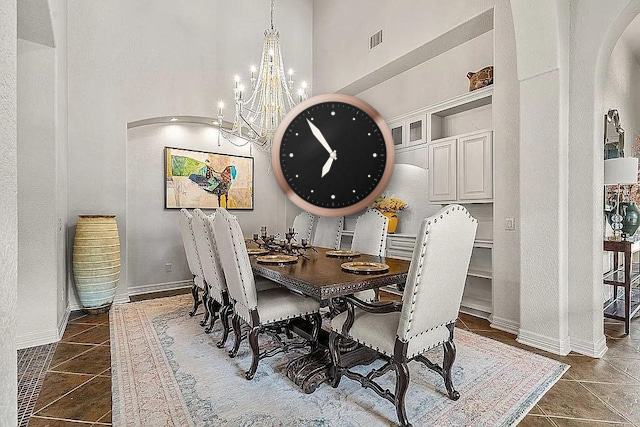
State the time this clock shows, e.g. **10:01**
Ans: **6:54**
